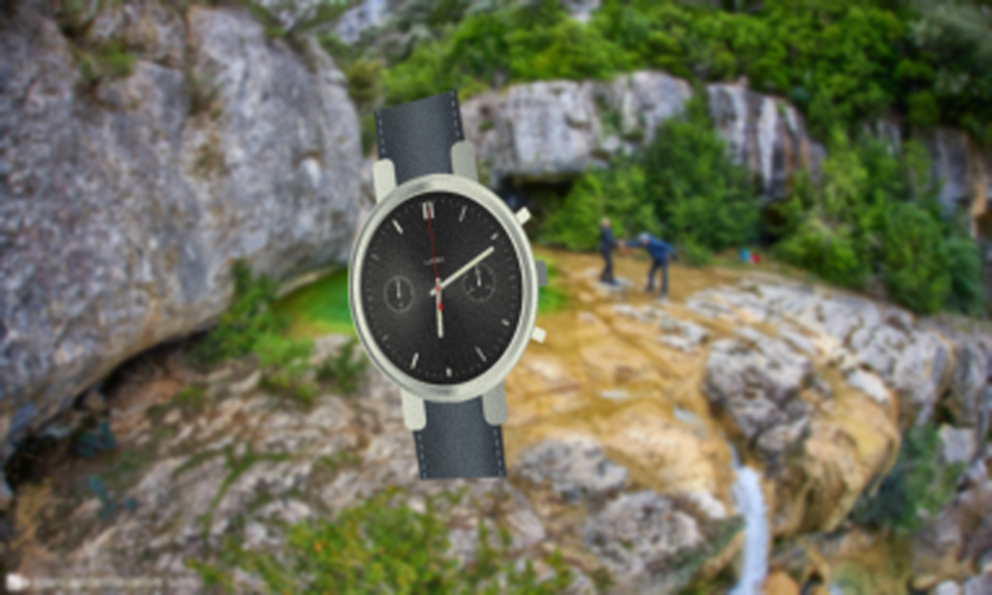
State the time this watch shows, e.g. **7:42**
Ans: **6:11**
